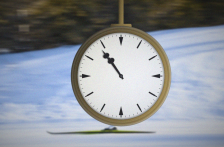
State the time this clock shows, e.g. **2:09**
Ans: **10:54**
